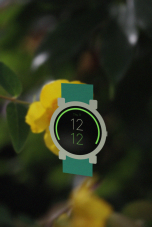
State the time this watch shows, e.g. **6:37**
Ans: **12:12**
